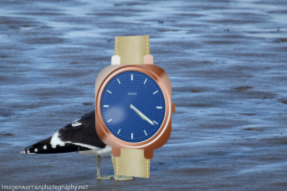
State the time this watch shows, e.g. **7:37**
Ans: **4:21**
